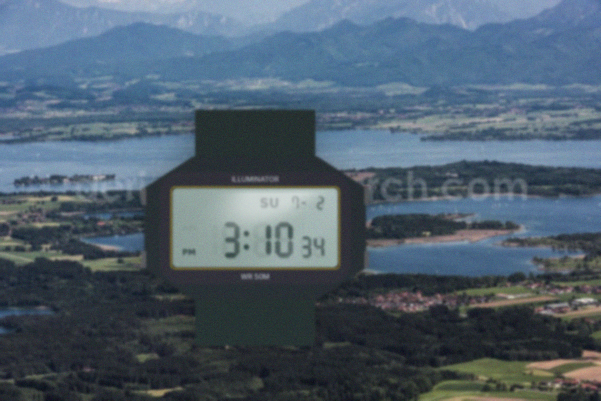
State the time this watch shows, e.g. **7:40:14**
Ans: **3:10:34**
